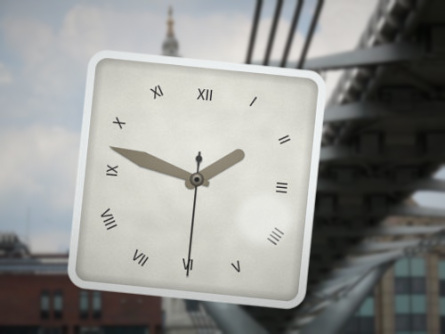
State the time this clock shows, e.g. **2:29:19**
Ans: **1:47:30**
